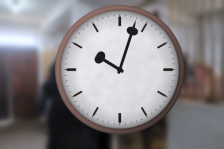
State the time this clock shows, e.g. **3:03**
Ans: **10:03**
